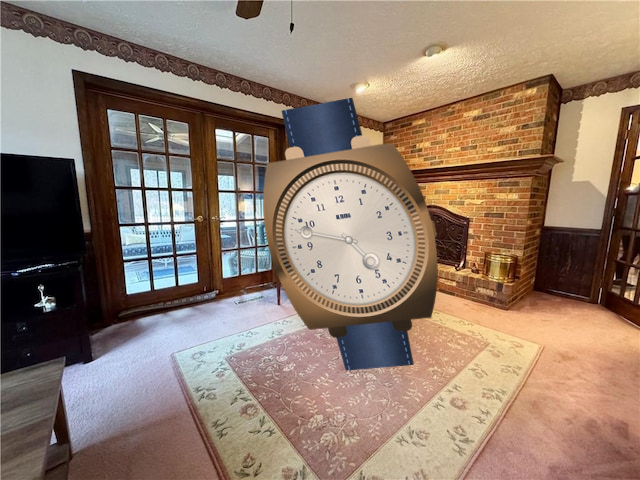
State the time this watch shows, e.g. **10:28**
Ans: **4:48**
